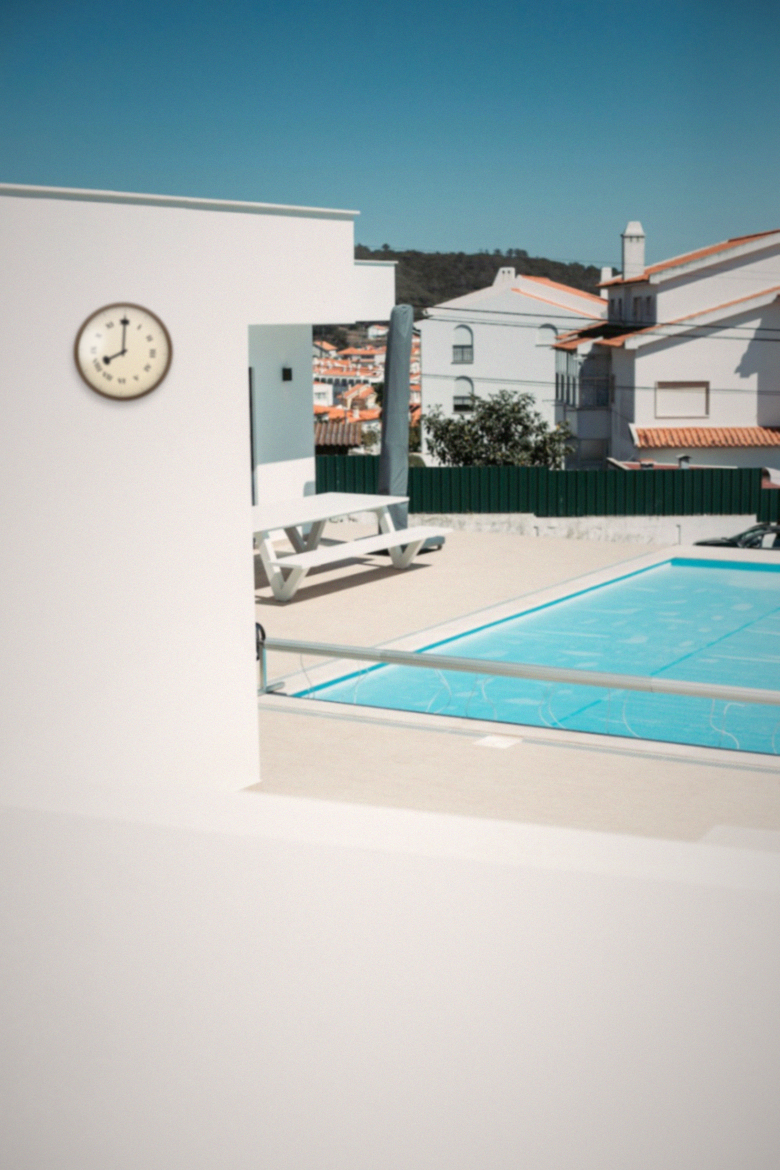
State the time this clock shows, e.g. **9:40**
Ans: **8:00**
